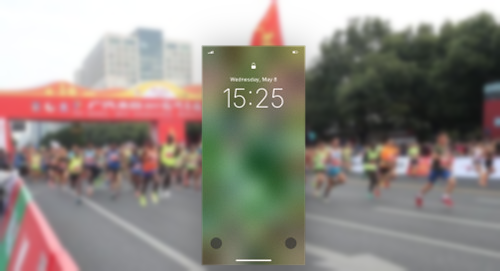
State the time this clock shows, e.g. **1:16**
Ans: **15:25**
